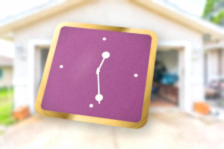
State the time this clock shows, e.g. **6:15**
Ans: **12:28**
